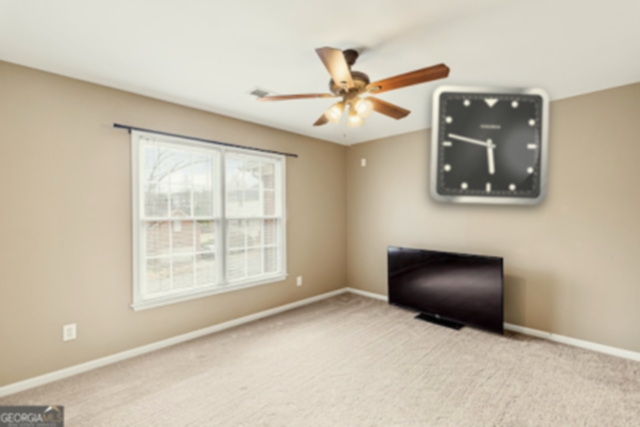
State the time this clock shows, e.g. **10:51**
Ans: **5:47**
